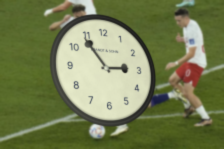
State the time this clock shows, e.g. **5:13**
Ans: **2:54**
